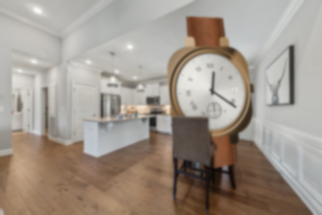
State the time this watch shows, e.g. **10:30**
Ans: **12:21**
